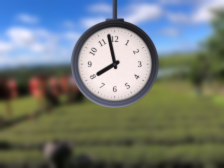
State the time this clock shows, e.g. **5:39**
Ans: **7:58**
